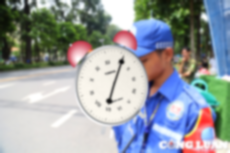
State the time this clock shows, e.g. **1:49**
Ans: **7:06**
